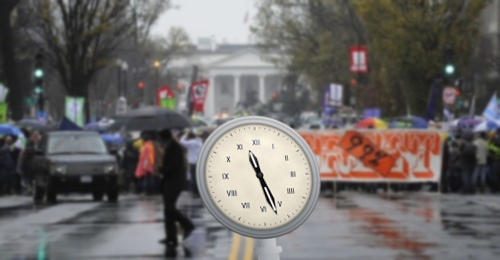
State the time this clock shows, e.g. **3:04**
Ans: **11:27**
